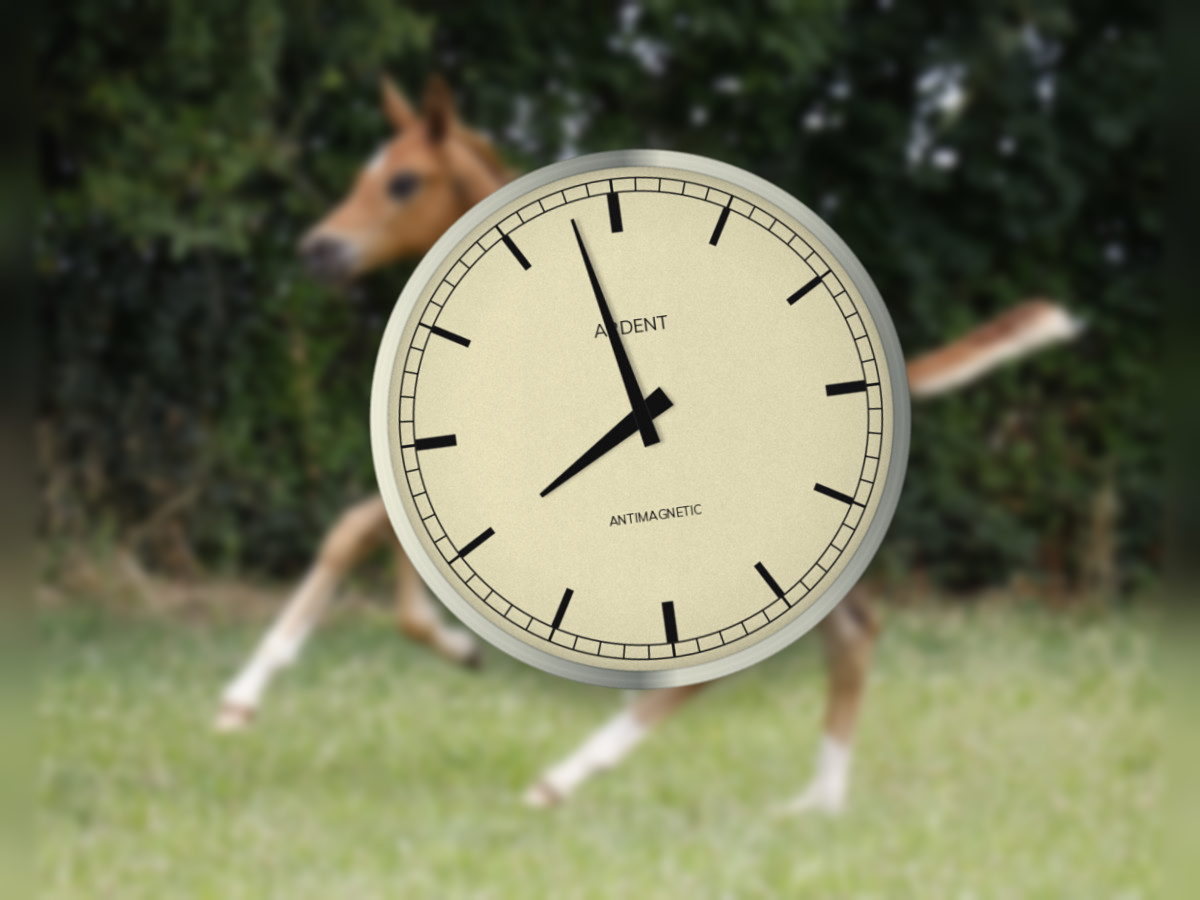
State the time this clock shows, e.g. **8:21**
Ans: **7:58**
